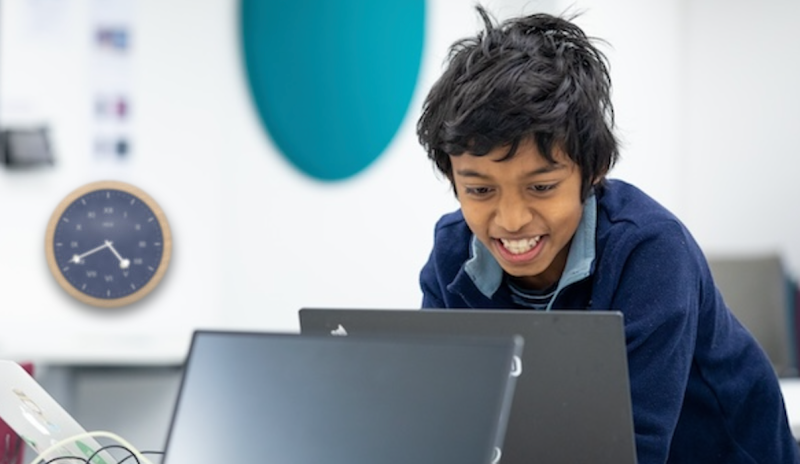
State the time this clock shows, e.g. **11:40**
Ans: **4:41**
